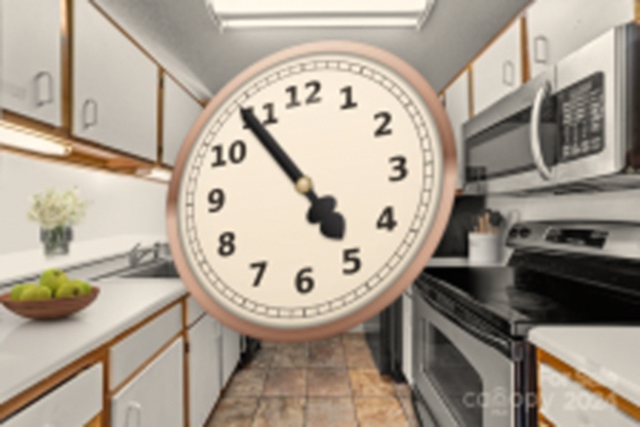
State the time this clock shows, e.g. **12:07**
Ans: **4:54**
